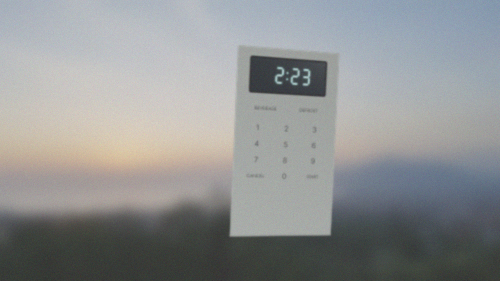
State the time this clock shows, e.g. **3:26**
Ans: **2:23**
